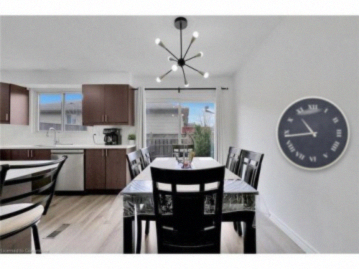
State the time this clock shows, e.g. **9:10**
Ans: **10:44**
